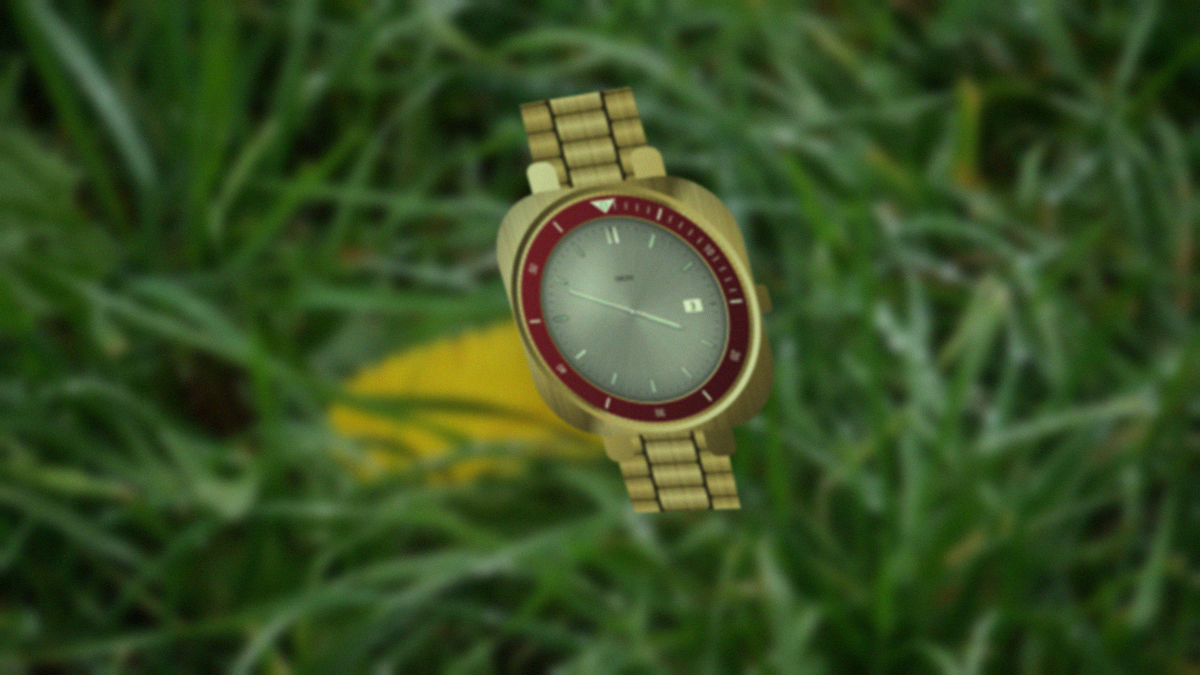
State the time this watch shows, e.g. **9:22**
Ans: **3:49**
